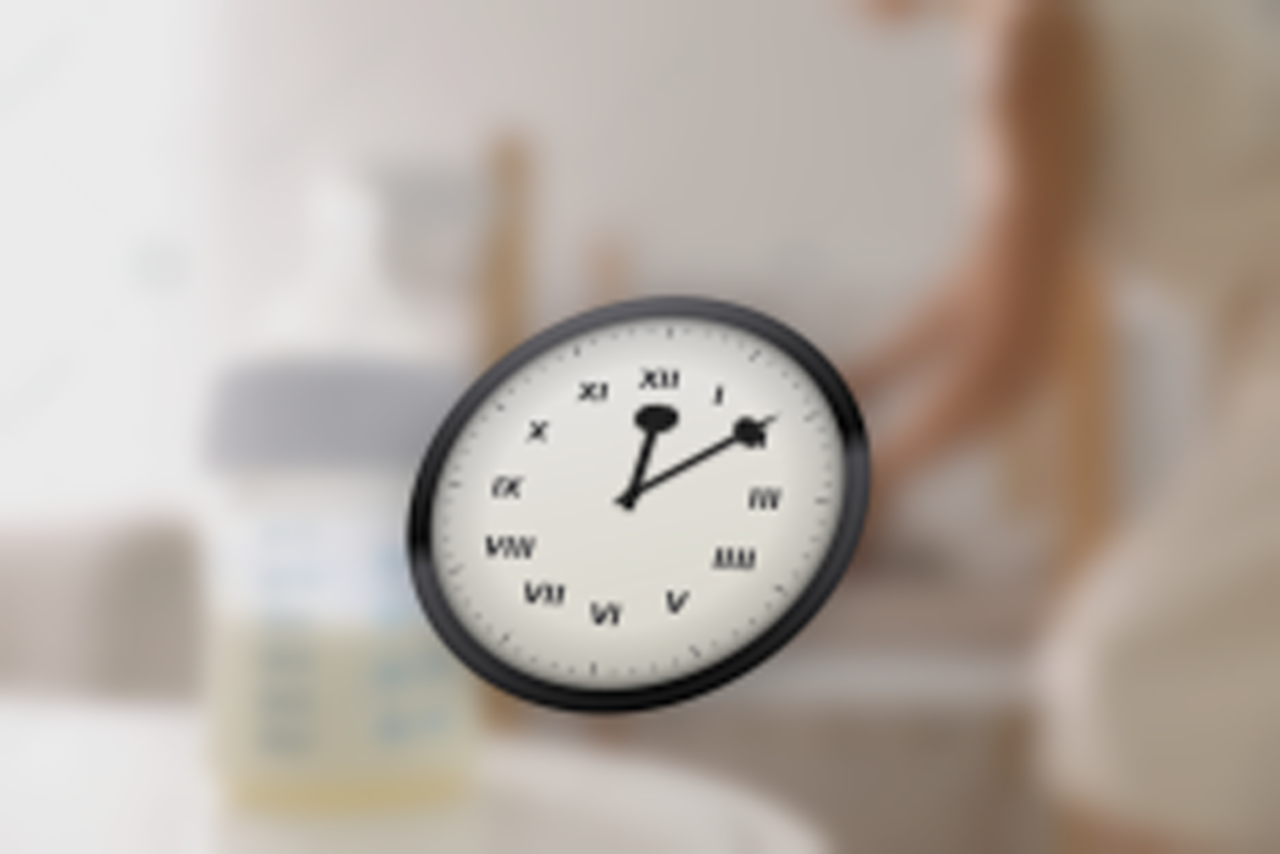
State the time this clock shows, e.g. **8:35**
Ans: **12:09**
